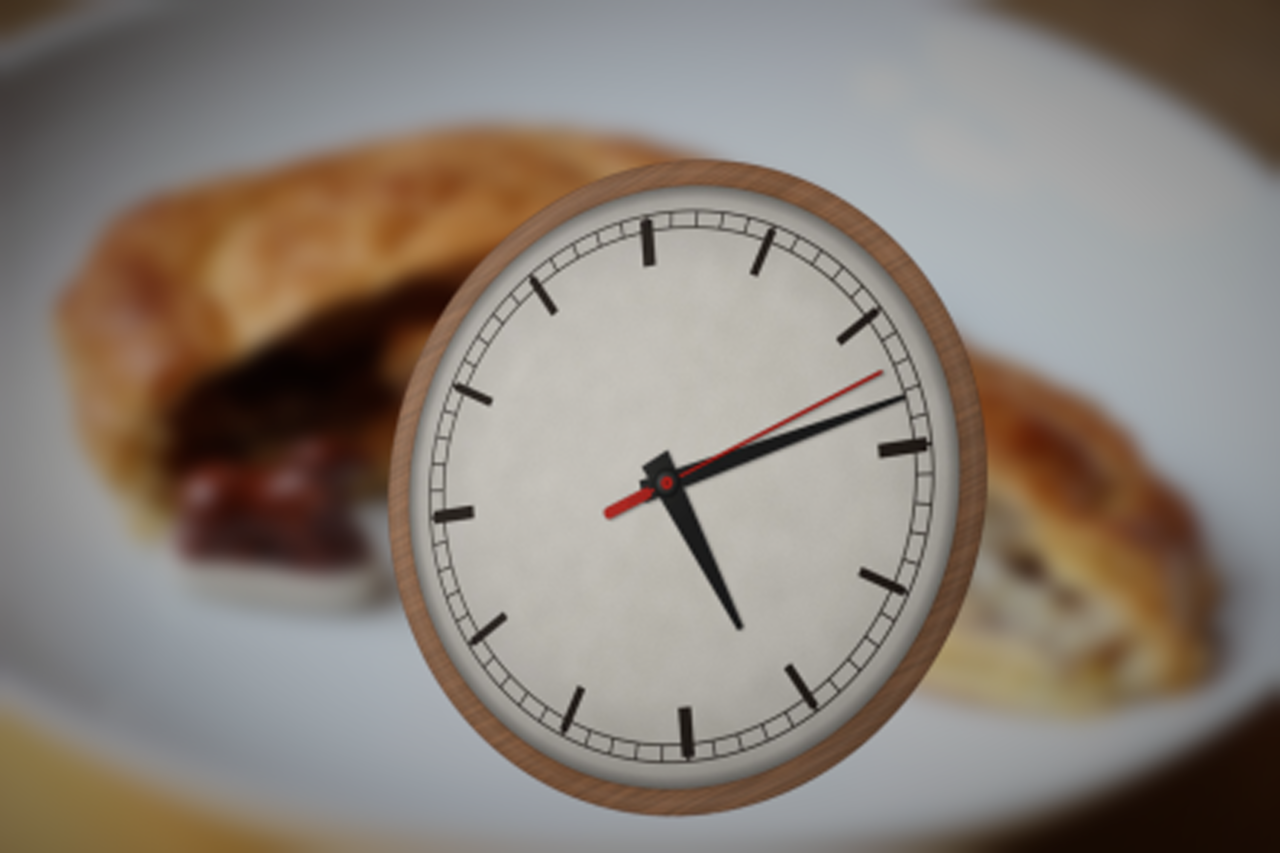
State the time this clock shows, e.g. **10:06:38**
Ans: **5:13:12**
